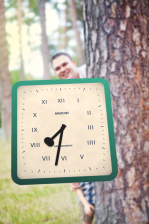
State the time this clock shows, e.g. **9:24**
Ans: **7:32**
